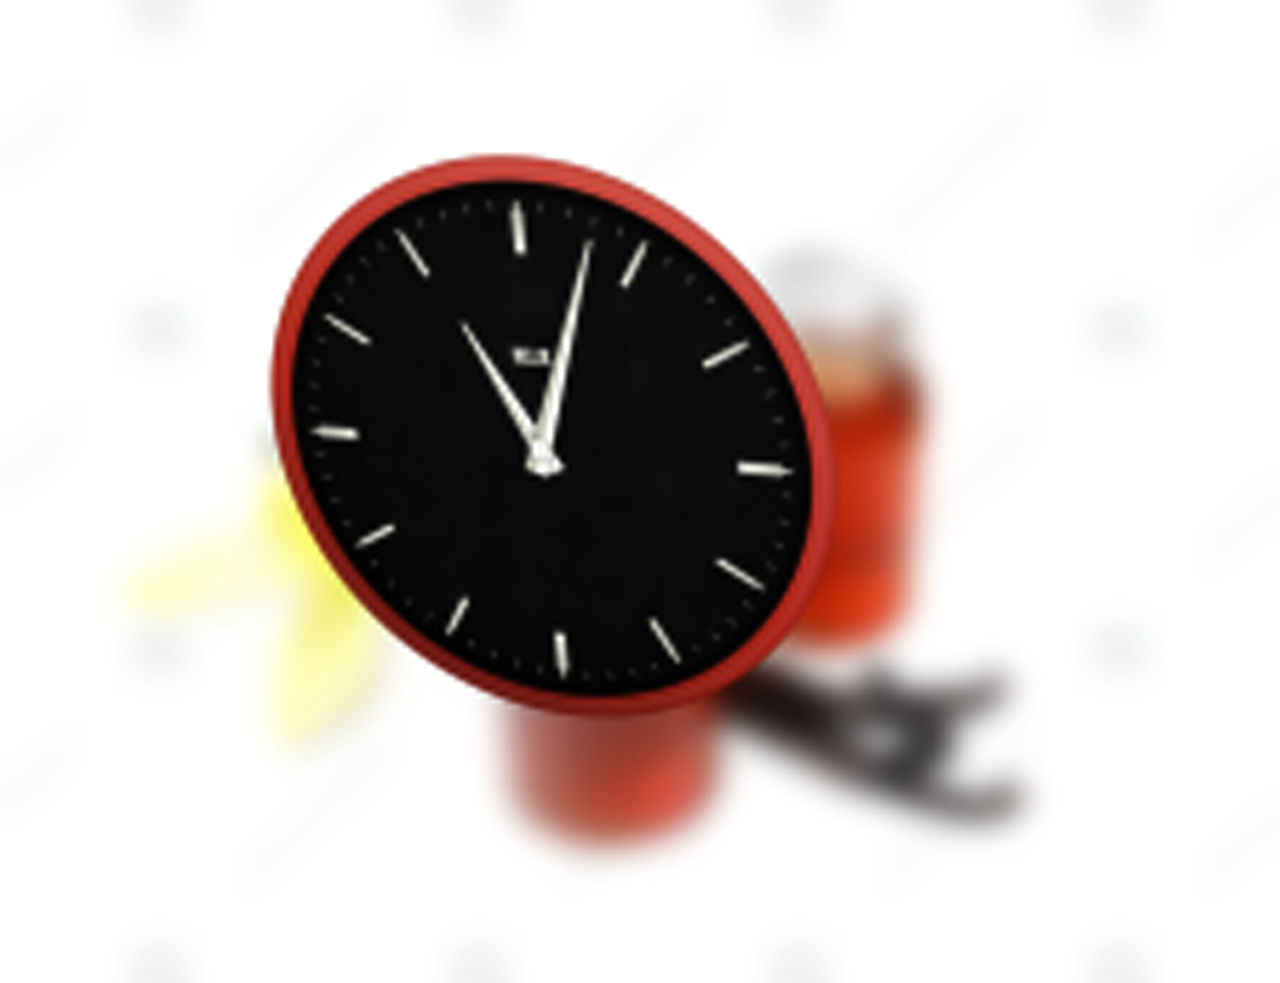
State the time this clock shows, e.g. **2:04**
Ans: **11:03**
